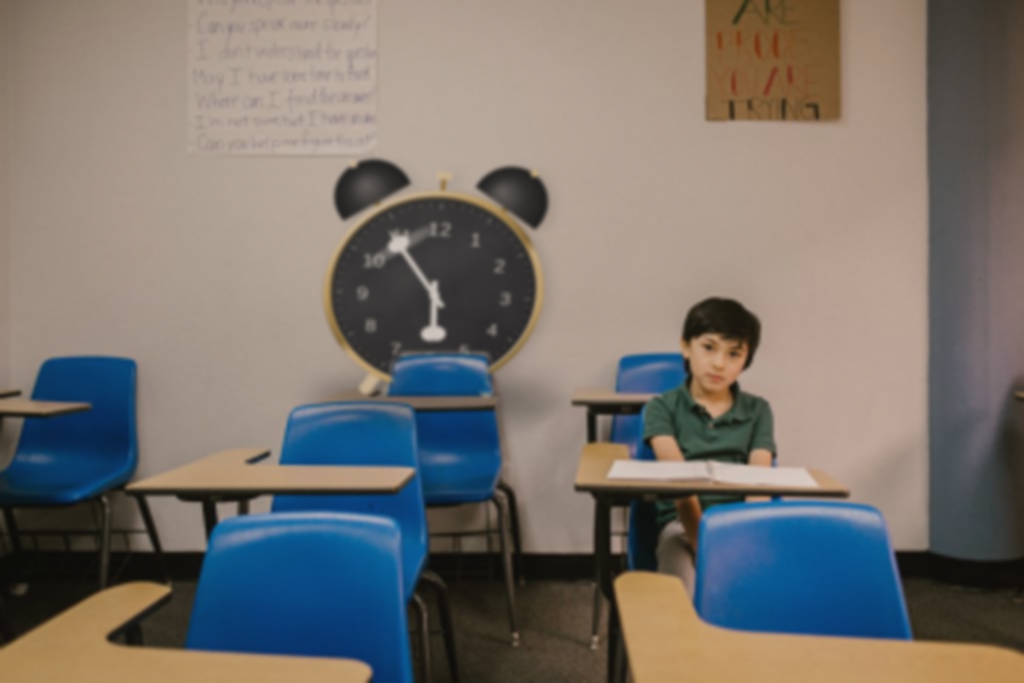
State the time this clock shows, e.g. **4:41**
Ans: **5:54**
